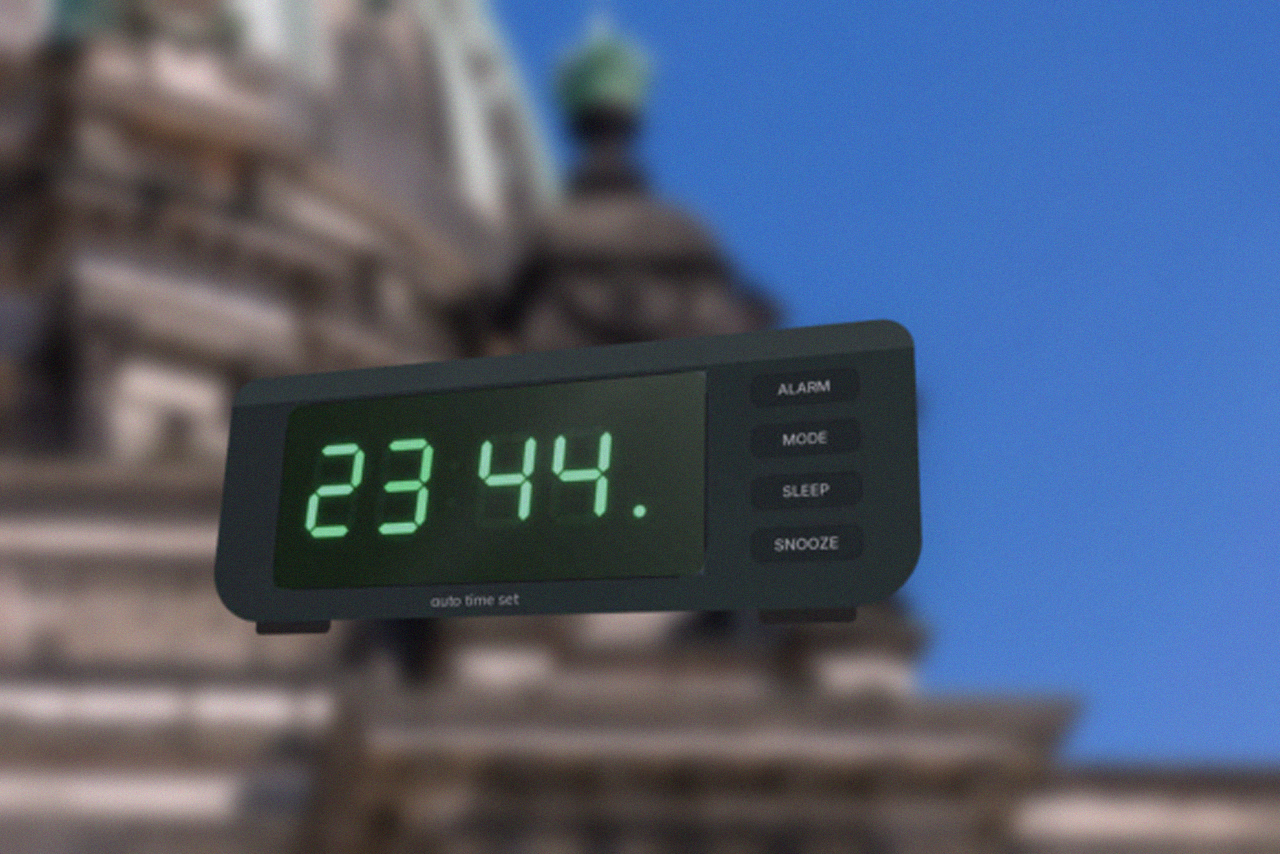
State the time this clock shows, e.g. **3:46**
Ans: **23:44**
